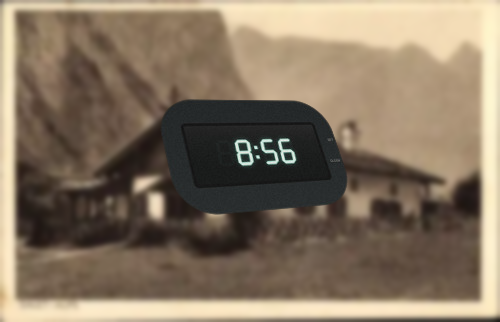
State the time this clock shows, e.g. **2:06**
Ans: **8:56**
